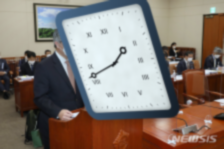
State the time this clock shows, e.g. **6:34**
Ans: **1:42**
